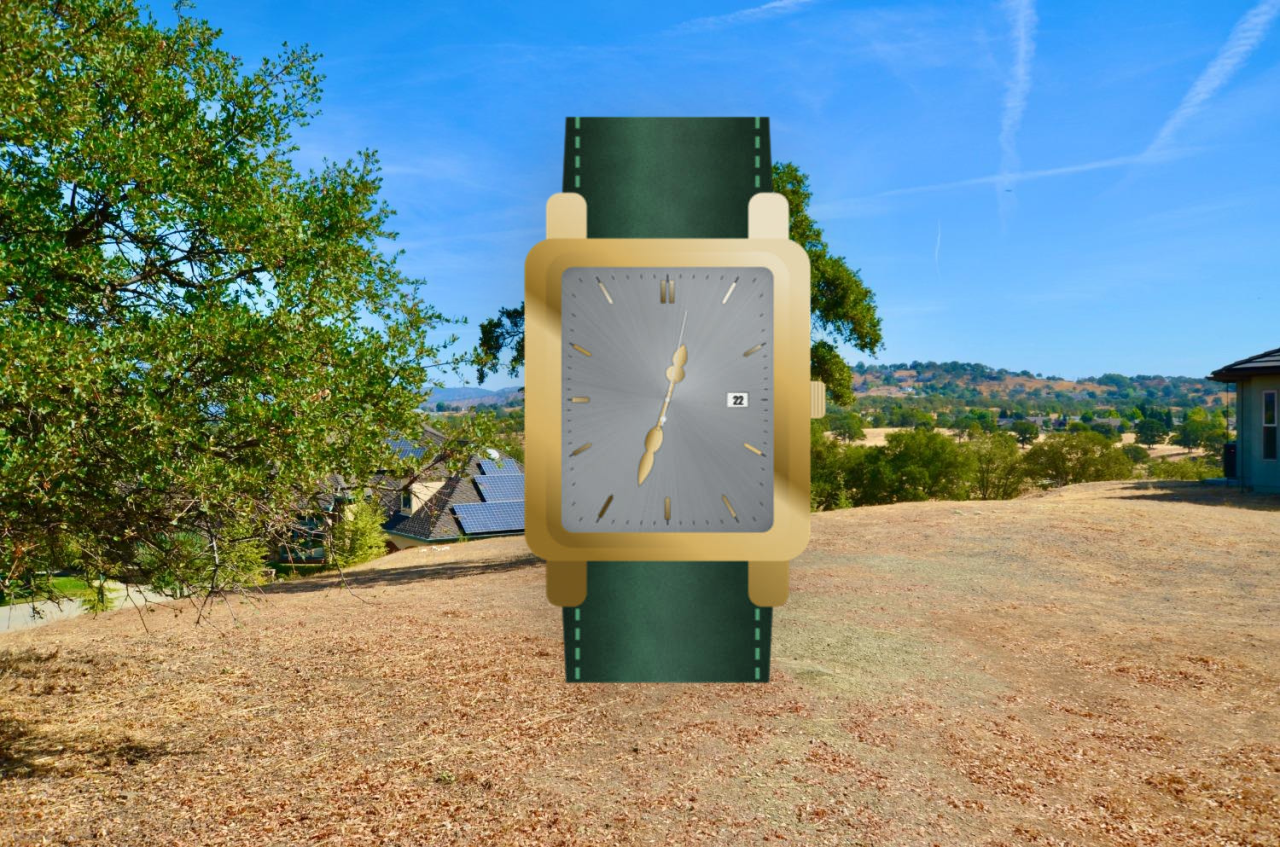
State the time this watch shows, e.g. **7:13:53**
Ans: **12:33:02**
